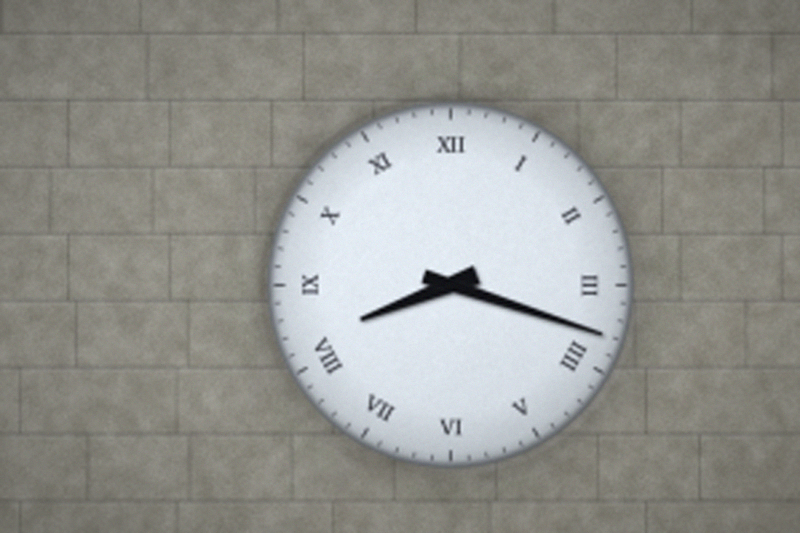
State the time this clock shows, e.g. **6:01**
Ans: **8:18**
